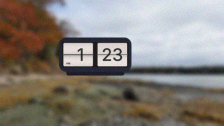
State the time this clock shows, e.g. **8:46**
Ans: **1:23**
